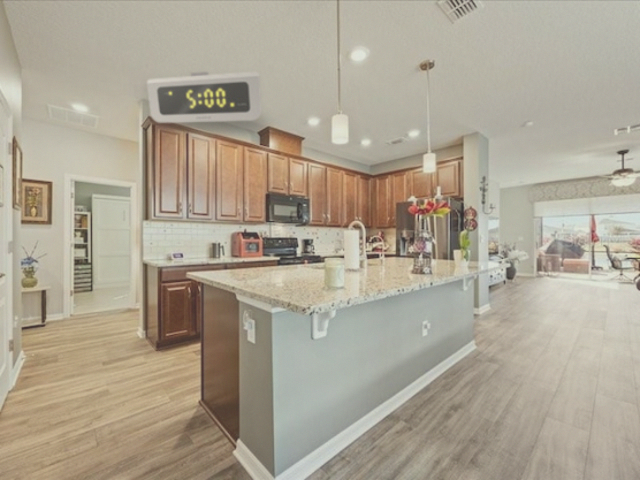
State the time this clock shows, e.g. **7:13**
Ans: **5:00**
